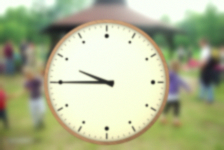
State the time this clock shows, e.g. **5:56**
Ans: **9:45**
